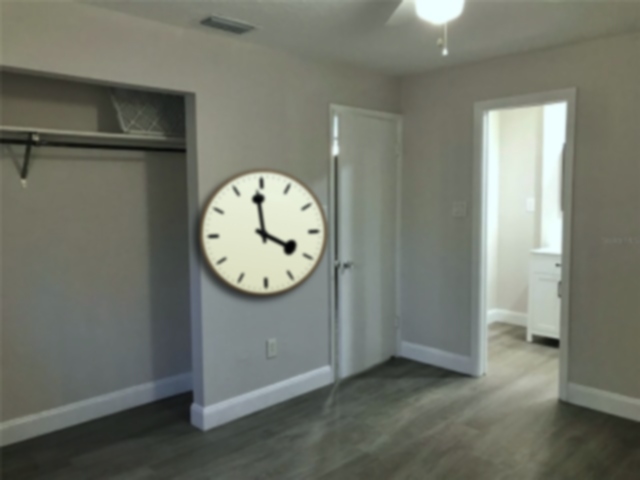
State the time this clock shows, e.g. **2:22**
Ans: **3:59**
